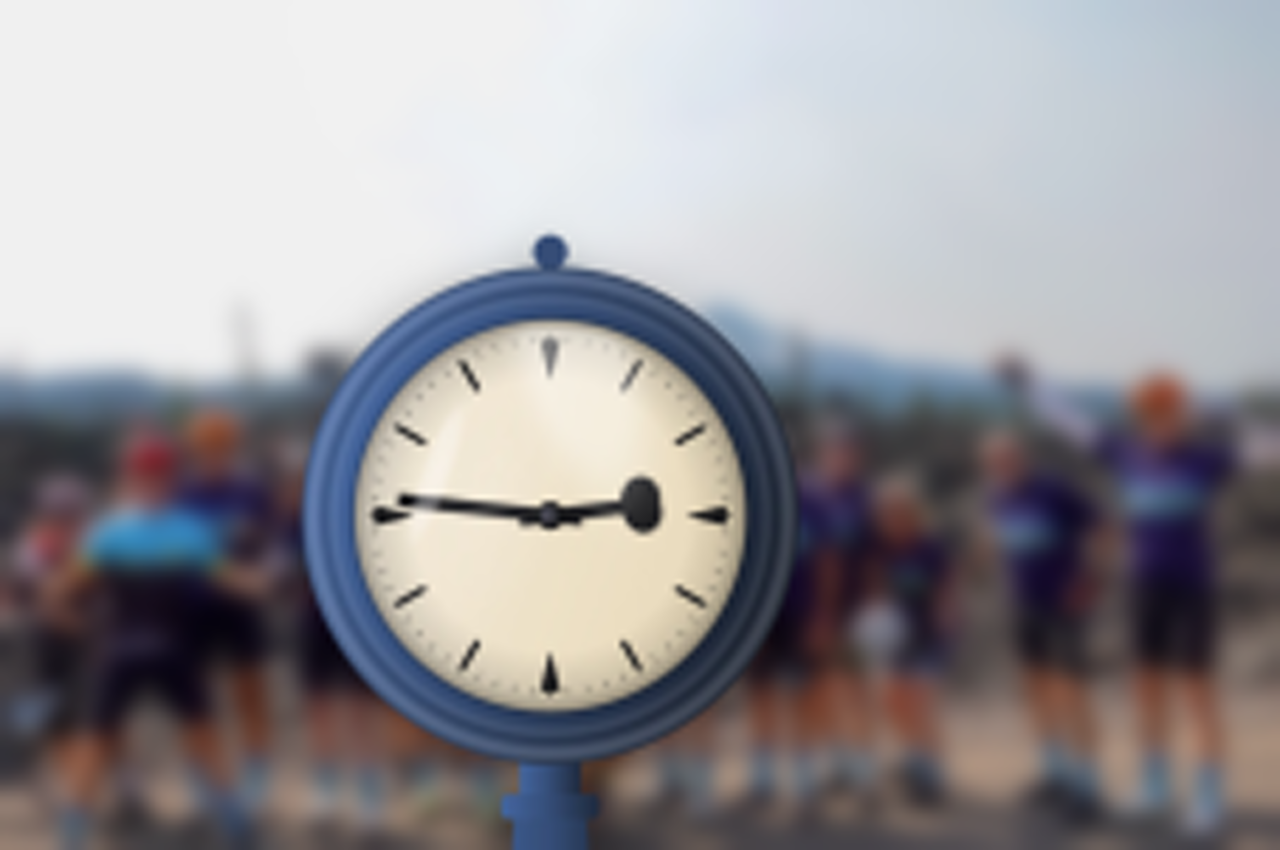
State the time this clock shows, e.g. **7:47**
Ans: **2:46**
